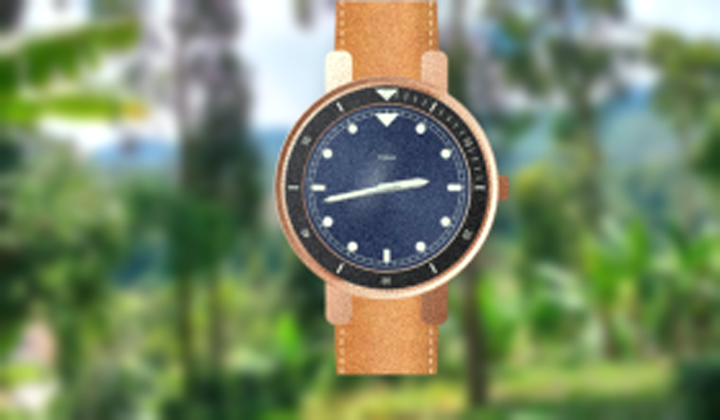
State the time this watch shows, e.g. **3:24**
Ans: **2:43**
